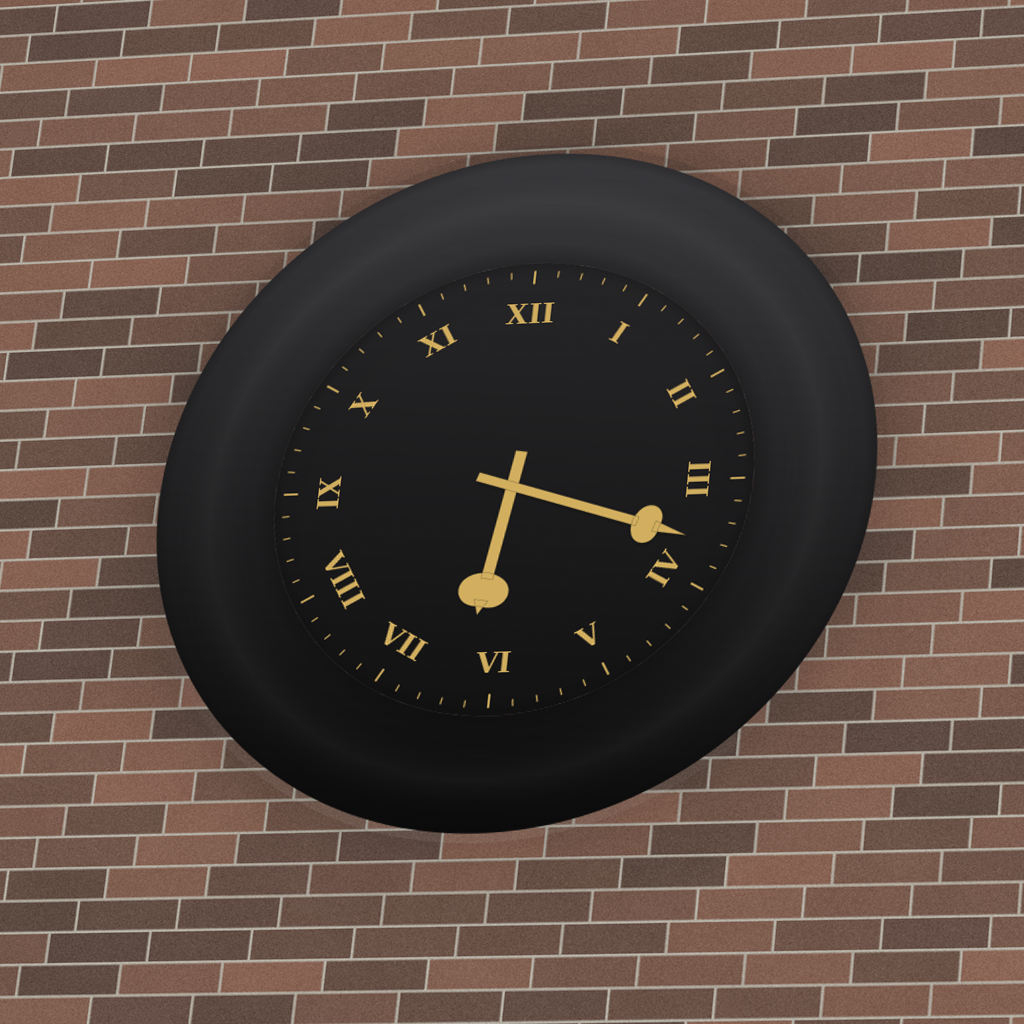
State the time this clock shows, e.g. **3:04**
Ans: **6:18**
